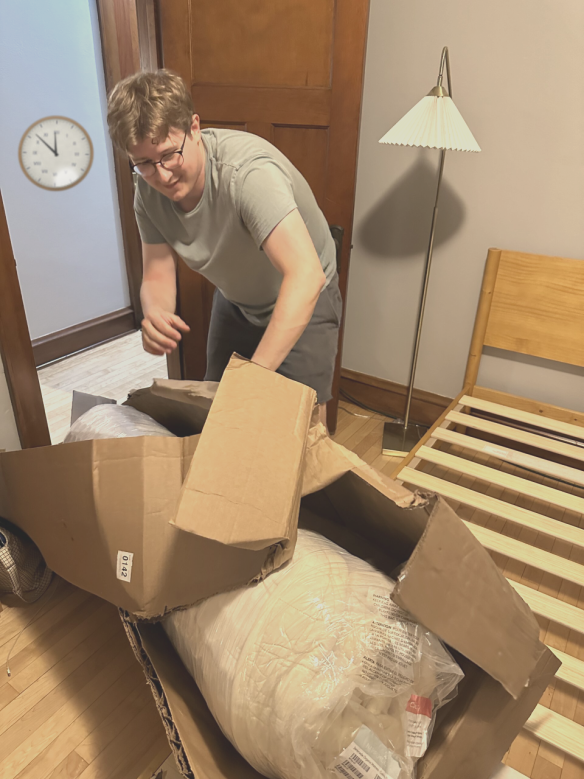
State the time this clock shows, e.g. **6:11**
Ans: **11:52**
